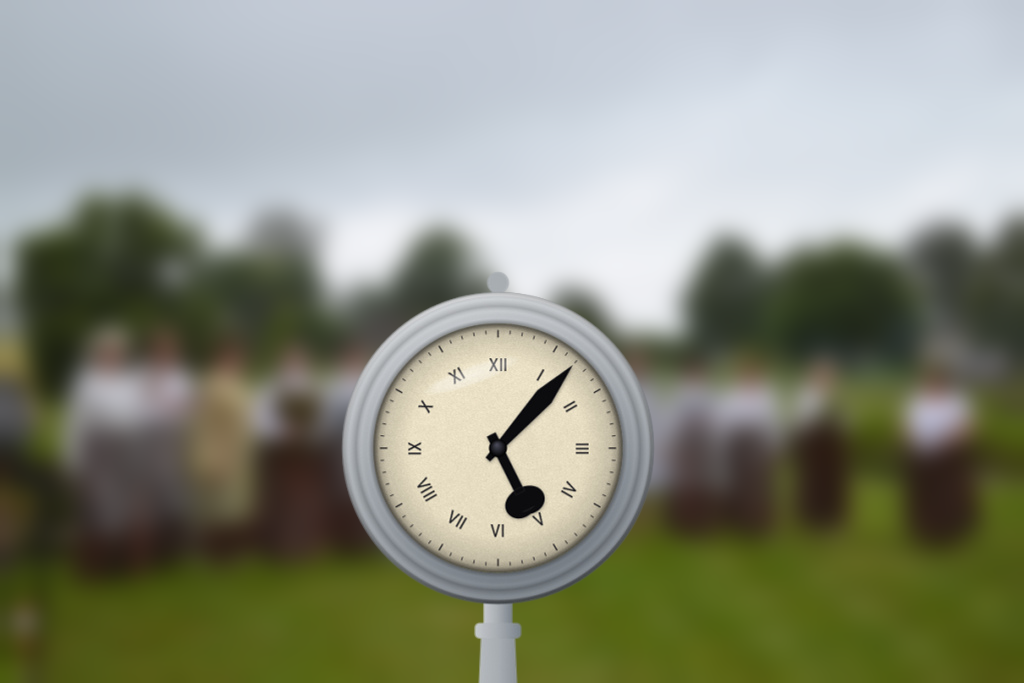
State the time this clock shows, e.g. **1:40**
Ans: **5:07**
